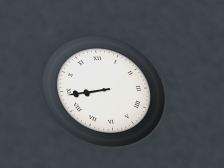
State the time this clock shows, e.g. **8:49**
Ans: **8:44**
